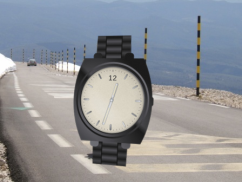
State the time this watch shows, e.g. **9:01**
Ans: **12:33**
